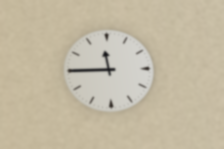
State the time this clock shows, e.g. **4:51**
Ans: **11:45**
